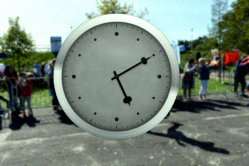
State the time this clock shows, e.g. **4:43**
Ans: **5:10**
